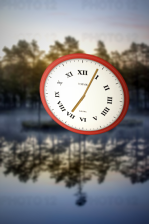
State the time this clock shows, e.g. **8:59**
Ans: **7:04**
